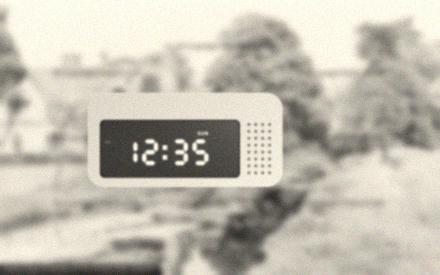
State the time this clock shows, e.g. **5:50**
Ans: **12:35**
